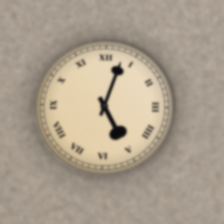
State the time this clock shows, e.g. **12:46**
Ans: **5:03**
